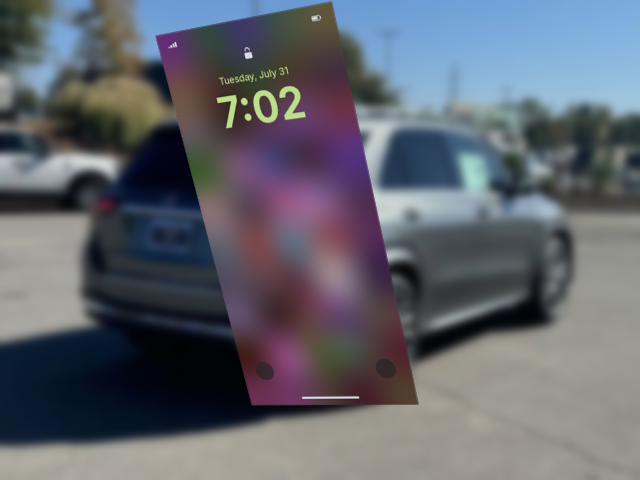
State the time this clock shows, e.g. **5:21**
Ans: **7:02**
